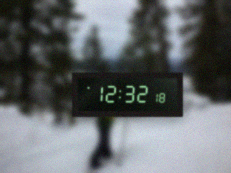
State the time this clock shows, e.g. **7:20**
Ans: **12:32**
